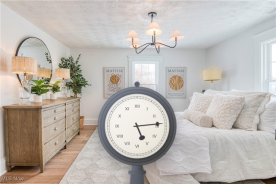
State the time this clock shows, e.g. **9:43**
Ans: **5:14**
